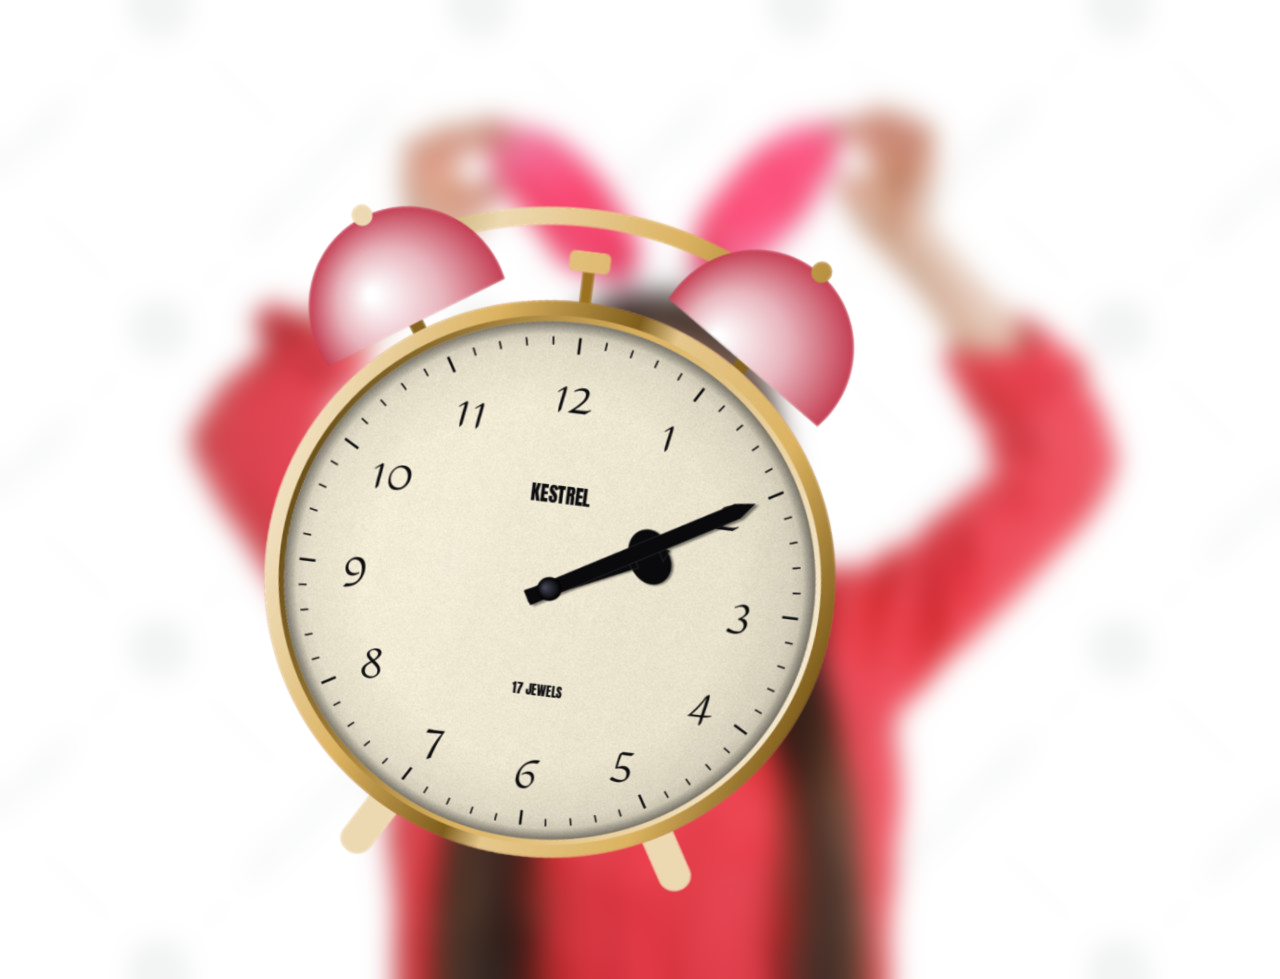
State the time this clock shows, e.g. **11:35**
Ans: **2:10**
